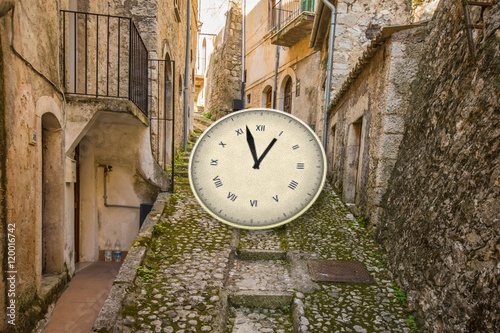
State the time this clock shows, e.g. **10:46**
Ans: **12:57**
